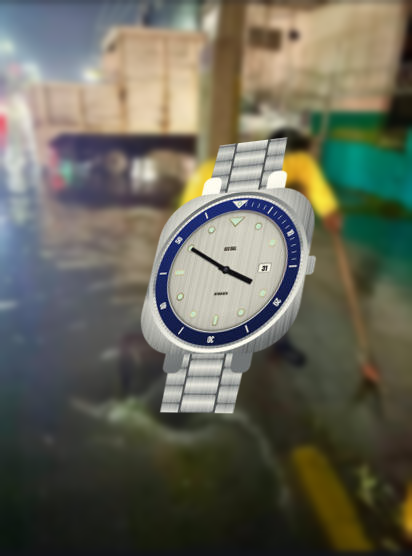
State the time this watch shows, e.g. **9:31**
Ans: **3:50**
